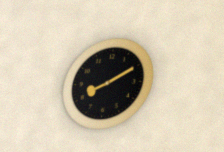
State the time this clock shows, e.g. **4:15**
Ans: **8:10**
